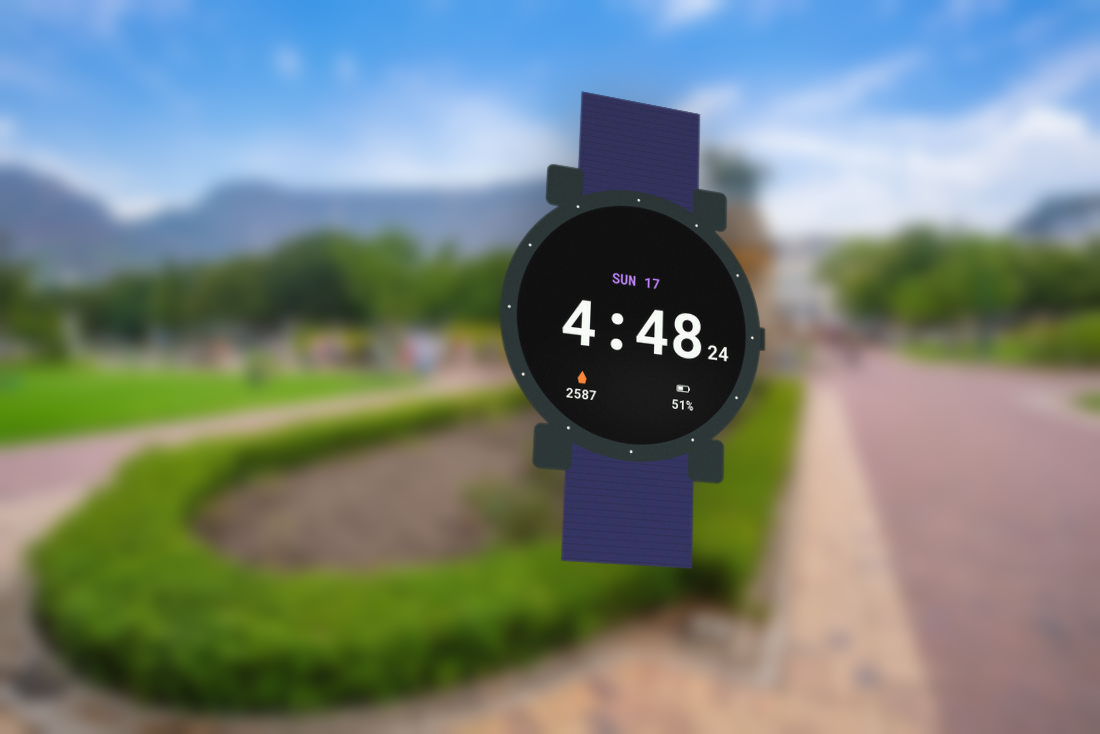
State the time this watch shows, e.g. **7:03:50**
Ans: **4:48:24**
